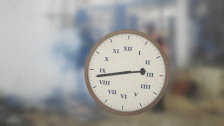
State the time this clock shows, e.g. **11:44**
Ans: **2:43**
